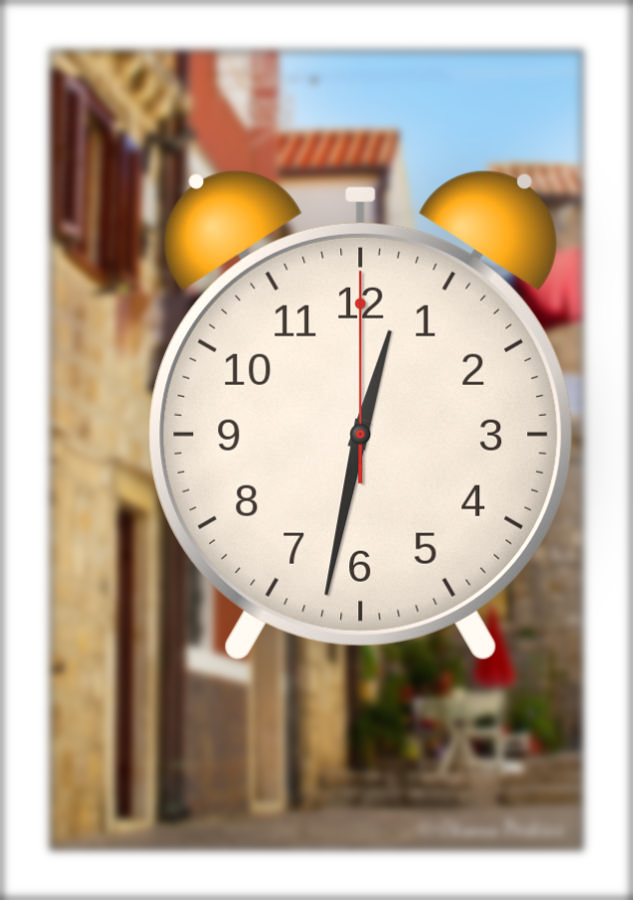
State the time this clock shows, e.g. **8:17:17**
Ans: **12:32:00**
